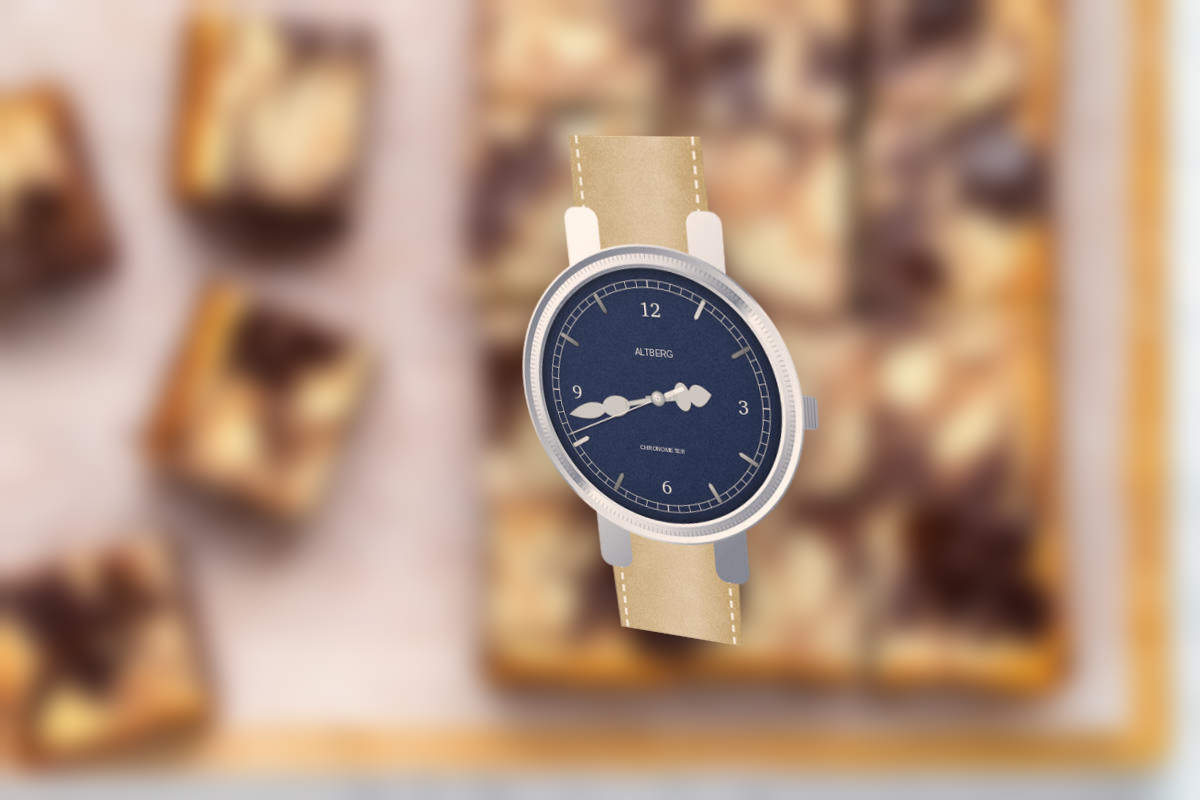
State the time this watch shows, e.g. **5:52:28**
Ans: **2:42:41**
